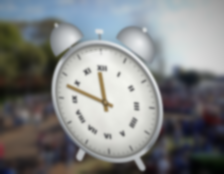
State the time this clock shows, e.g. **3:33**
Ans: **11:48**
